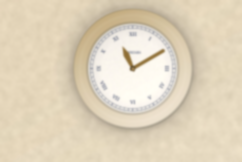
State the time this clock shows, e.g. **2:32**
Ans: **11:10**
